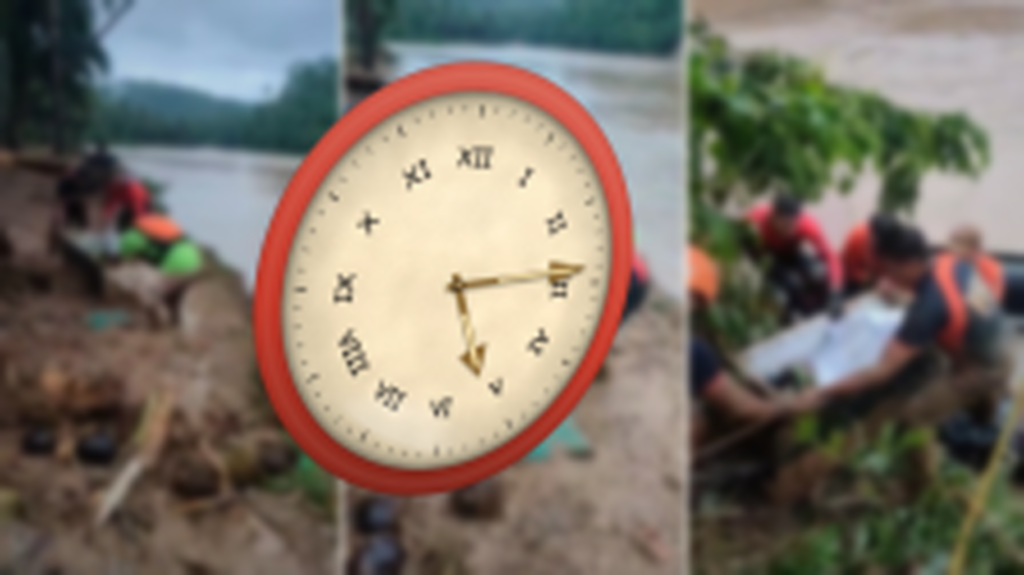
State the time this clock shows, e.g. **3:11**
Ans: **5:14**
